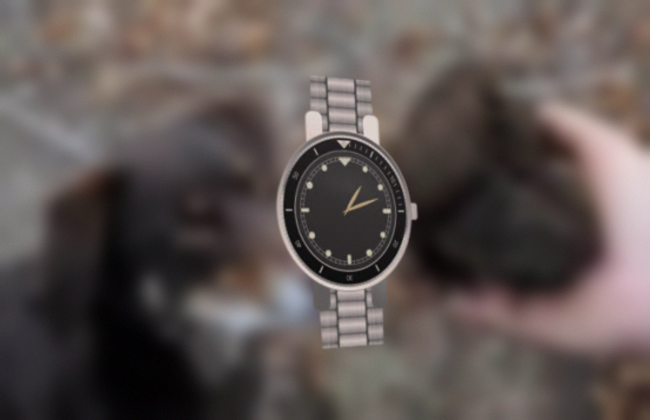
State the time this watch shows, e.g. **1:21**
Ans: **1:12**
